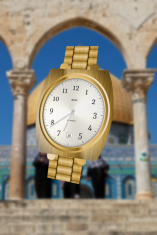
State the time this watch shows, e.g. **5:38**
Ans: **6:39**
